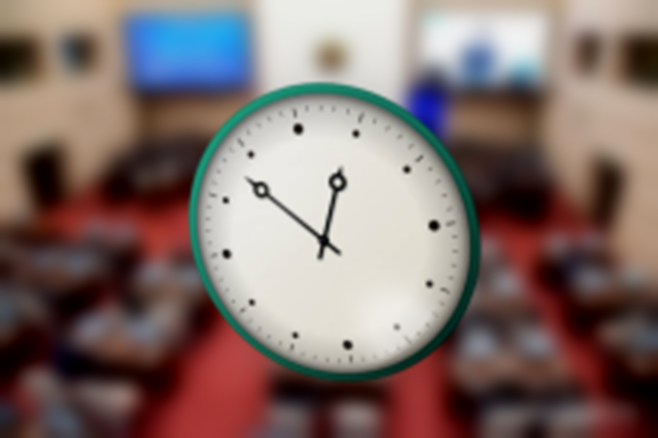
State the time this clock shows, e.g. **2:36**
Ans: **12:53**
